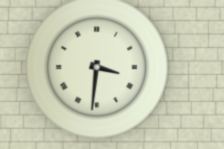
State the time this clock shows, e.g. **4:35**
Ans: **3:31**
